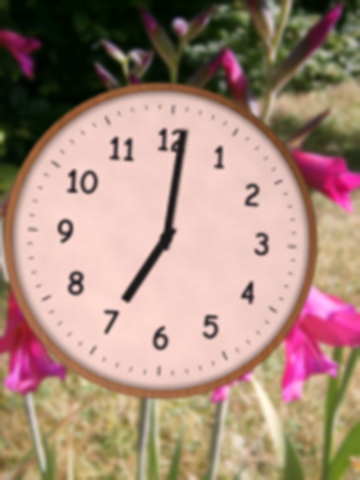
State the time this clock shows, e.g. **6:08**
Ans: **7:01**
